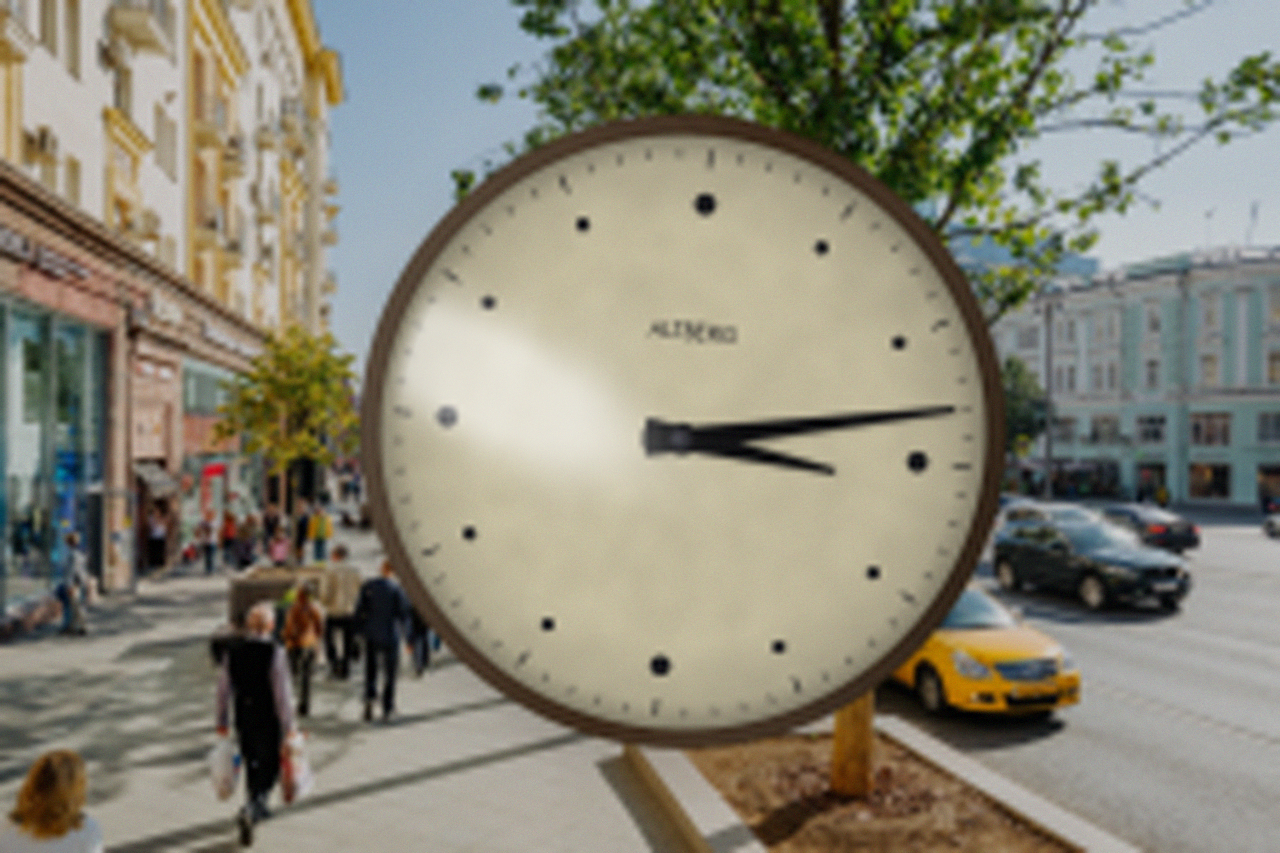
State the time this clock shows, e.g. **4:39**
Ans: **3:13**
